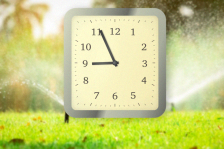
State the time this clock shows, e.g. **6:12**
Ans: **8:56**
